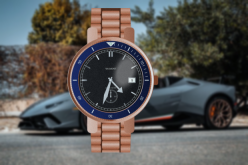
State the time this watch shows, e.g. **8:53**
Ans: **4:33**
